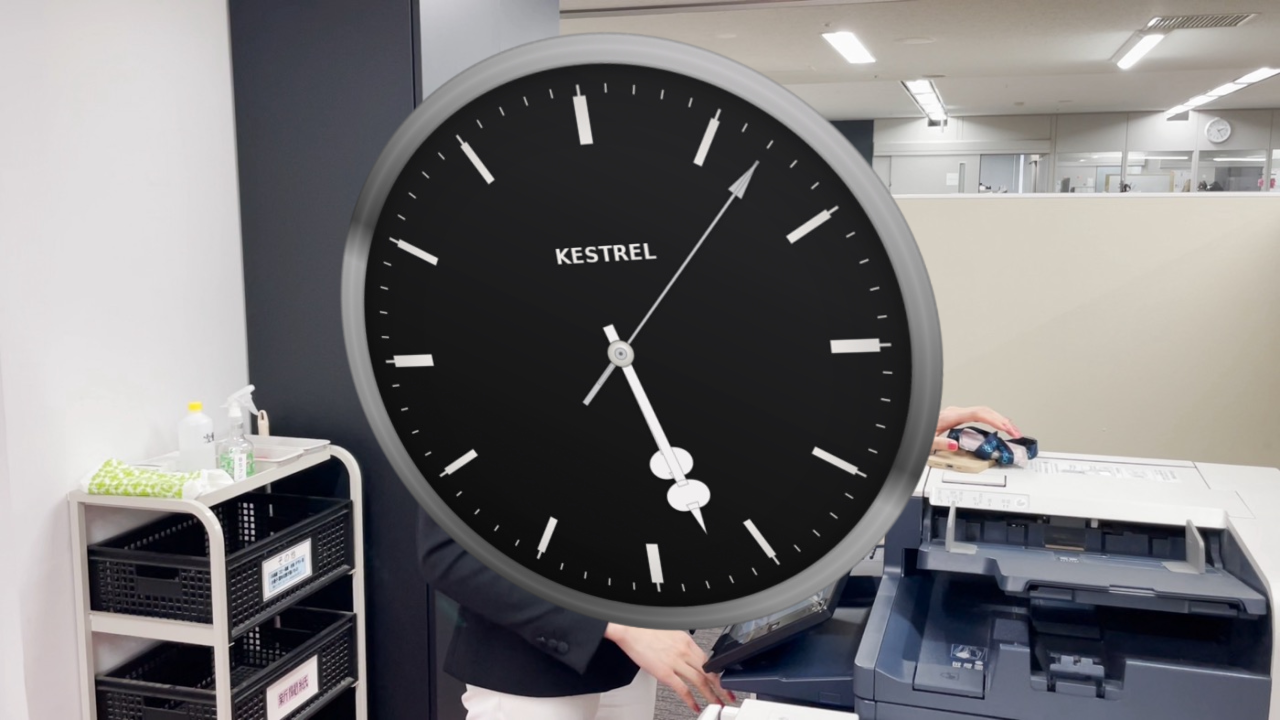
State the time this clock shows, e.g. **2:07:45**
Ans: **5:27:07**
